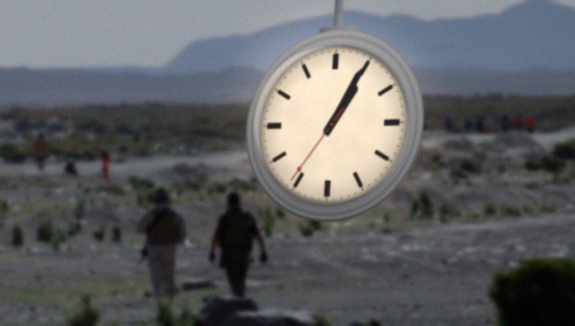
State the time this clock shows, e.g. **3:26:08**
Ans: **1:04:36**
